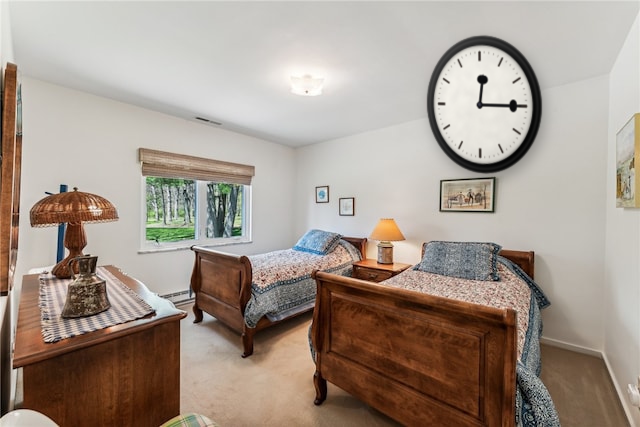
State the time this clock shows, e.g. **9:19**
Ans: **12:15**
